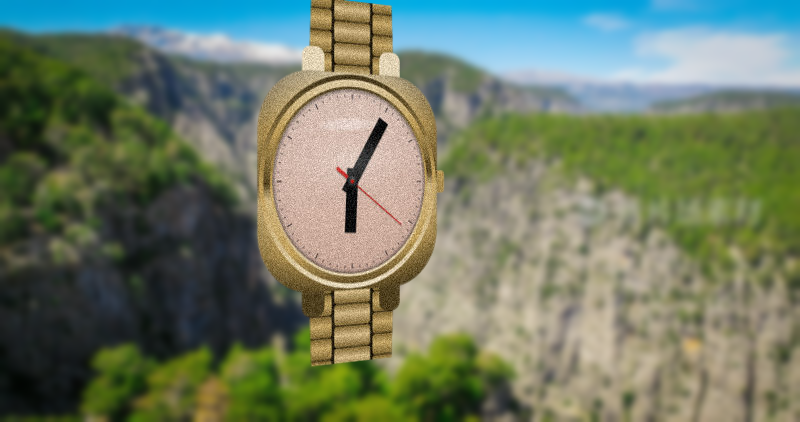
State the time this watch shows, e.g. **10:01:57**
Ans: **6:05:21**
